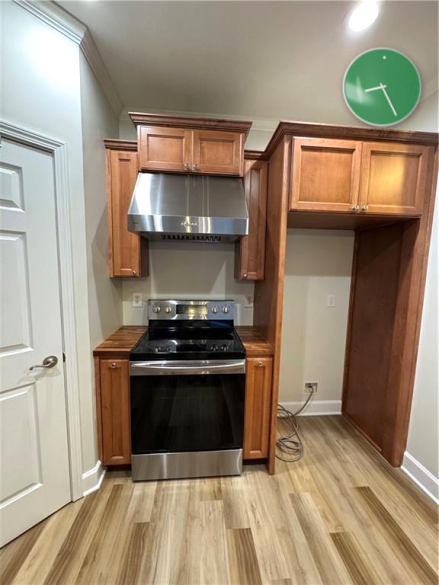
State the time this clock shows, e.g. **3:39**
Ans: **8:25**
